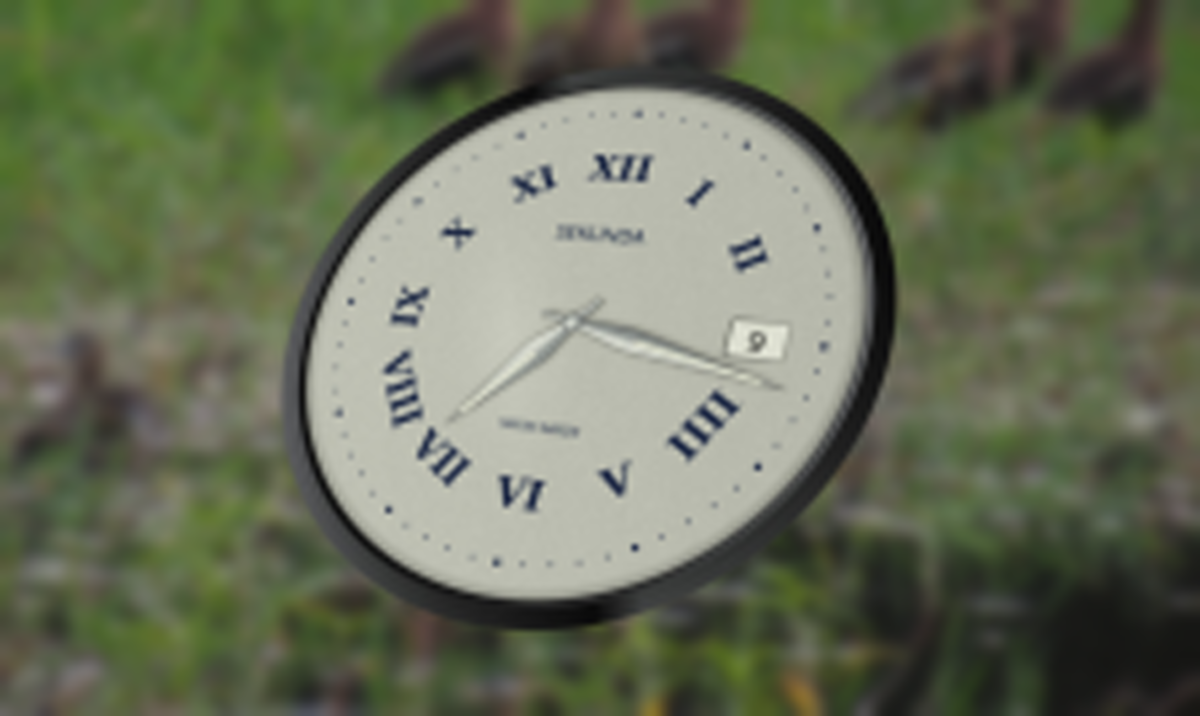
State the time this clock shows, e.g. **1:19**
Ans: **7:17**
